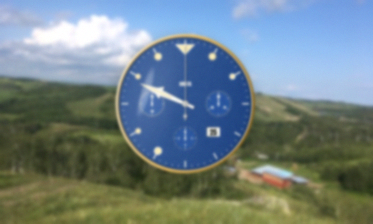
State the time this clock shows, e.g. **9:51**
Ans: **9:49**
